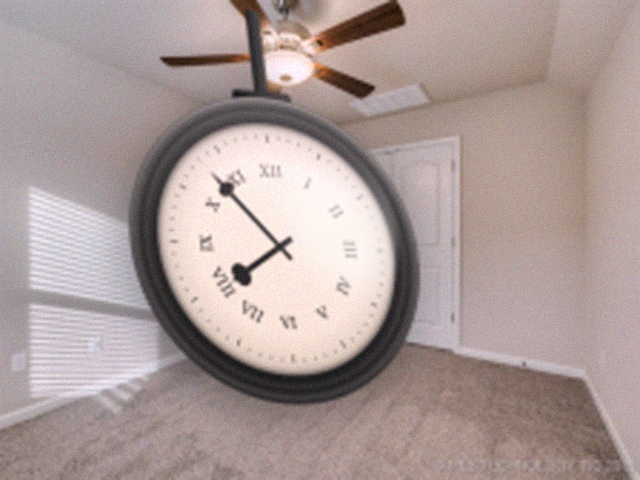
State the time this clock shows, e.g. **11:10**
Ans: **7:53**
